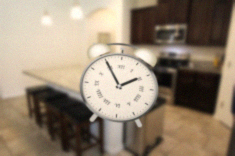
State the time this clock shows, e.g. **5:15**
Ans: **1:55**
